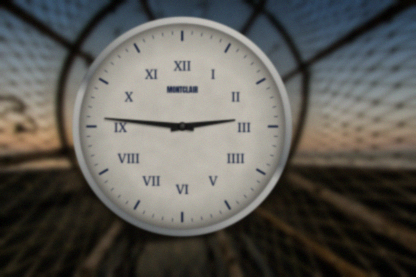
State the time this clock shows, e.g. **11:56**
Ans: **2:46**
